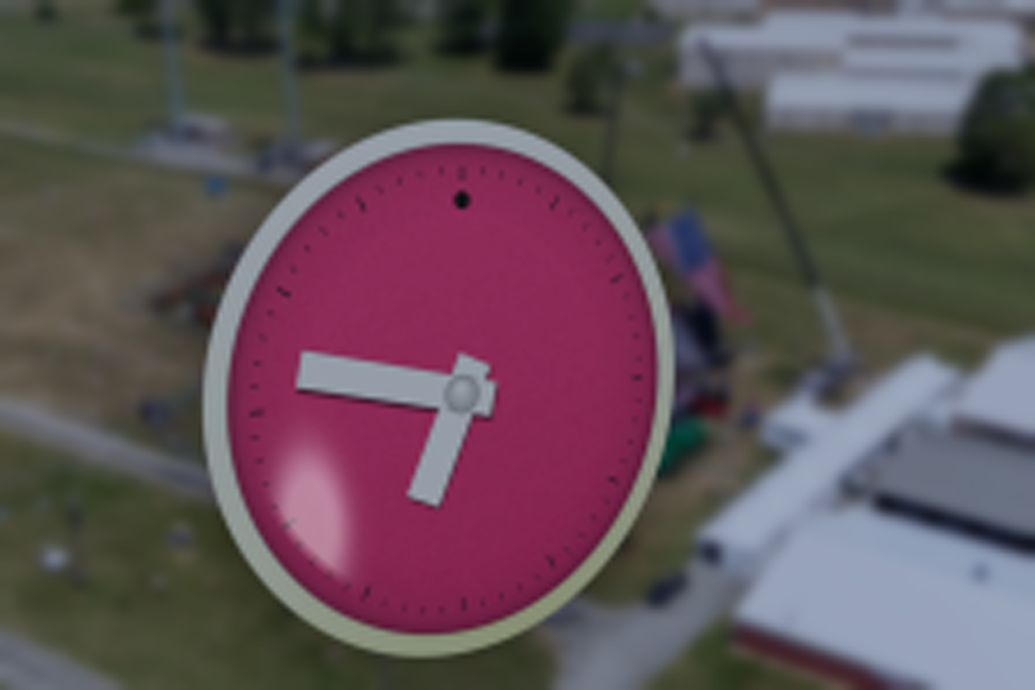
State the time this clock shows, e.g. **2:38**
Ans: **6:47**
